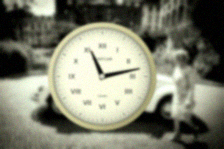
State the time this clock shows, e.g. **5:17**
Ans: **11:13**
